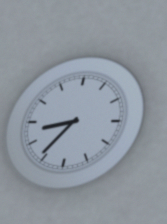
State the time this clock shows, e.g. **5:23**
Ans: **8:36**
